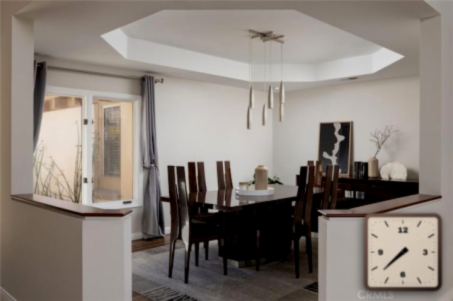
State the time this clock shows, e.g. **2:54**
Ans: **7:38**
